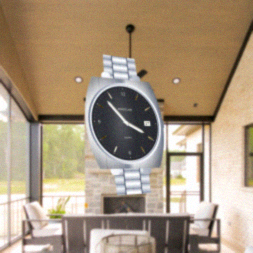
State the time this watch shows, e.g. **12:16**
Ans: **3:53**
